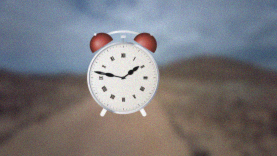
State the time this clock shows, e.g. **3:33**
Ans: **1:47**
